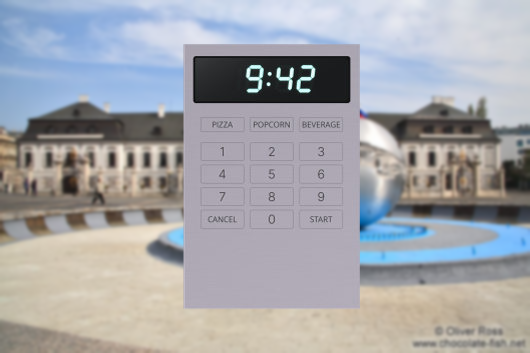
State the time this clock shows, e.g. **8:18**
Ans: **9:42**
